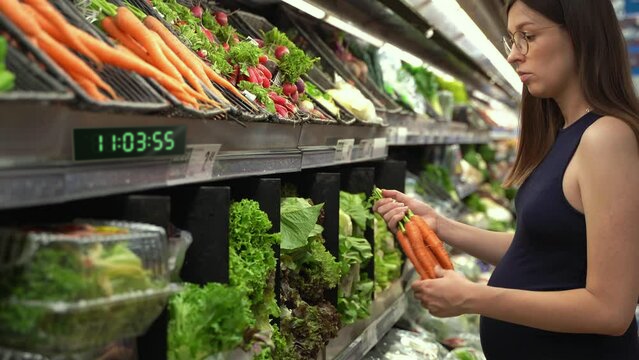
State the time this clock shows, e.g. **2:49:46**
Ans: **11:03:55**
